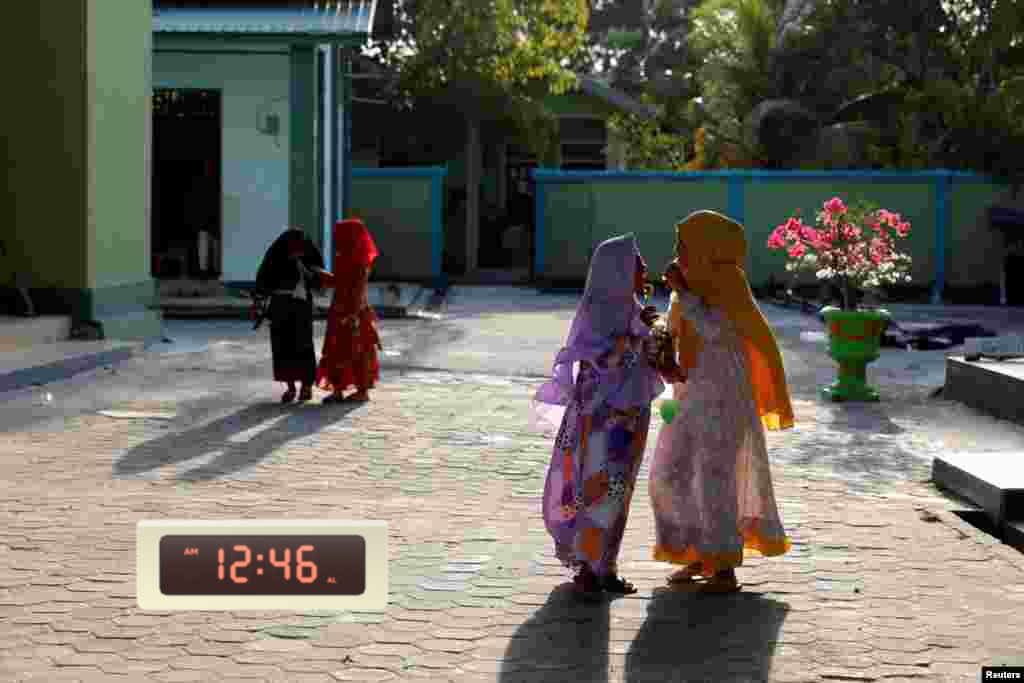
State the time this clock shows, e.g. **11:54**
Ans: **12:46**
